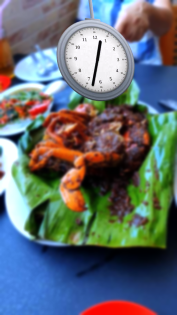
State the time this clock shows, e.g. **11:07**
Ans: **12:33**
